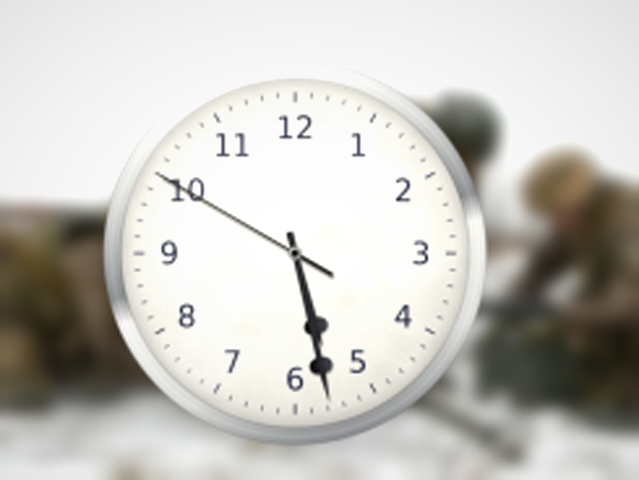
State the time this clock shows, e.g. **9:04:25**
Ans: **5:27:50**
